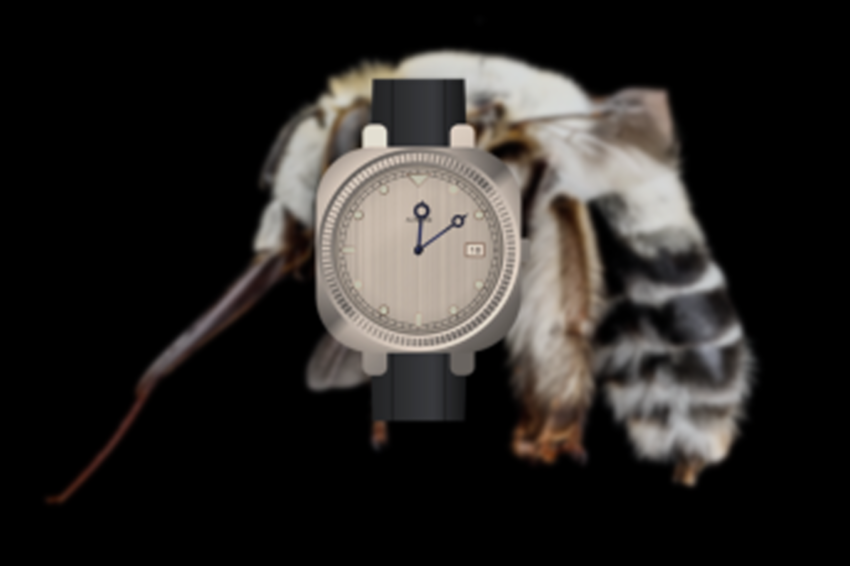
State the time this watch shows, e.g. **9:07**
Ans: **12:09**
